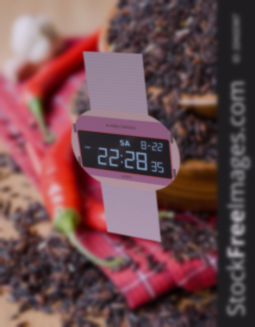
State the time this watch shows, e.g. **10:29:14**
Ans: **22:28:35**
